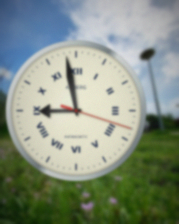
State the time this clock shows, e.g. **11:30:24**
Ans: **8:58:18**
